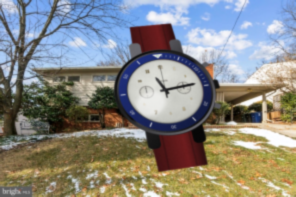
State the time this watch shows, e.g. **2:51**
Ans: **11:14**
